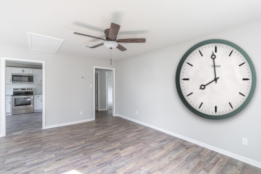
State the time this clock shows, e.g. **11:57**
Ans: **7:59**
